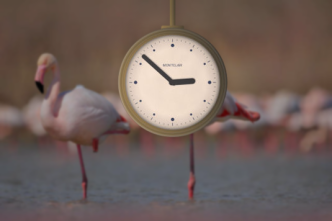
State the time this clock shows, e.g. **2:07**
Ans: **2:52**
